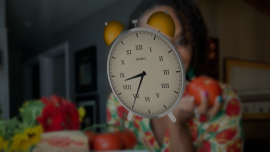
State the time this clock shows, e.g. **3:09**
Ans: **8:35**
